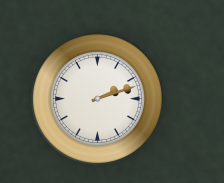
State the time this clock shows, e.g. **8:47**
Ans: **2:12**
